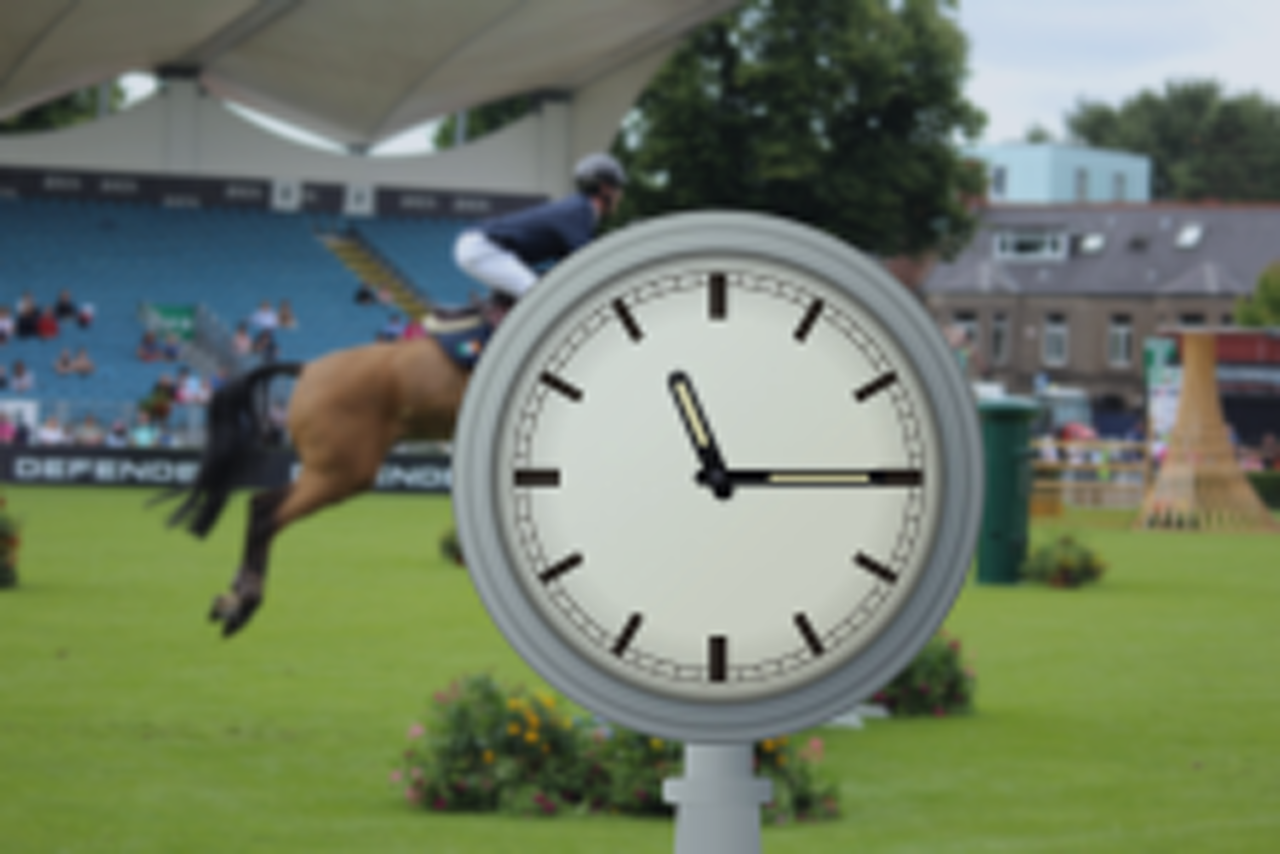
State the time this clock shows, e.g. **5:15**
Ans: **11:15**
